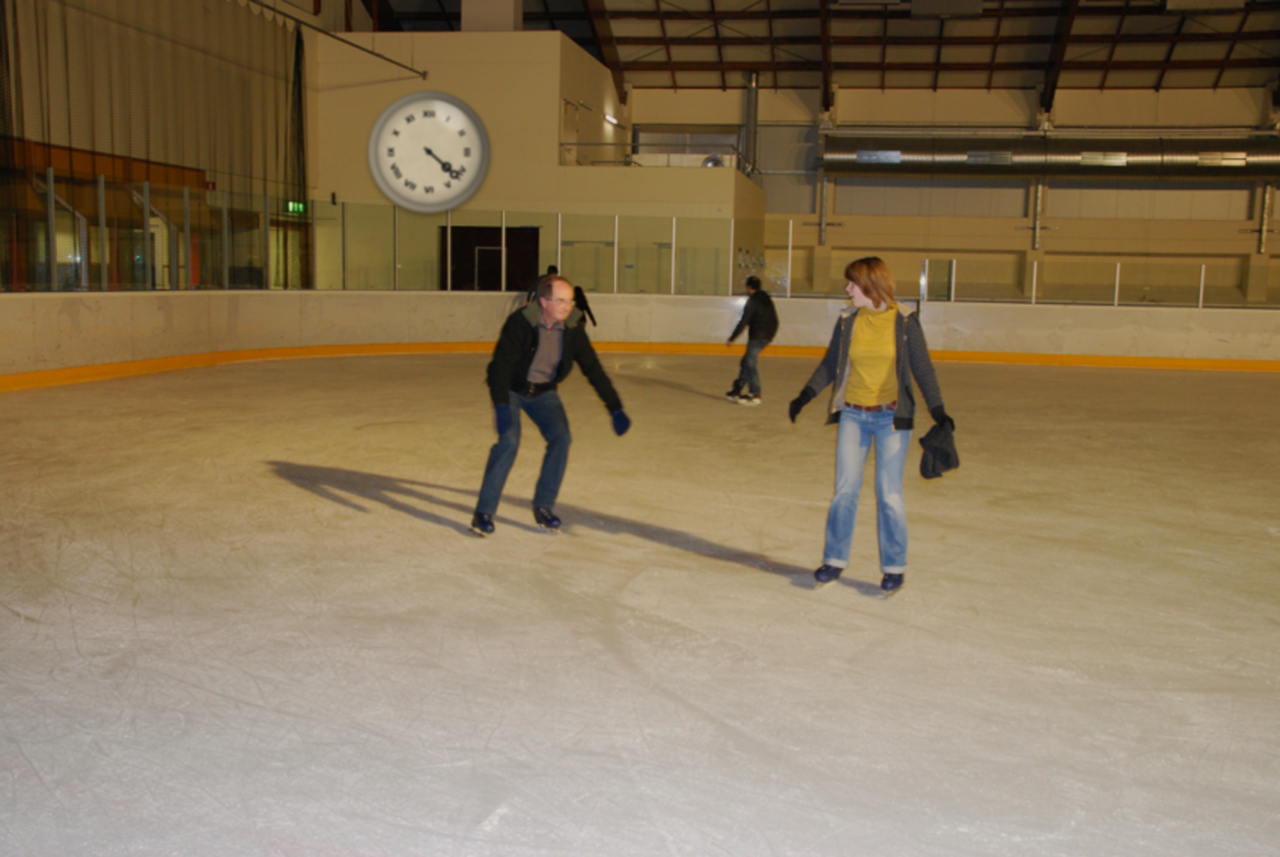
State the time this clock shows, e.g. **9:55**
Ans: **4:22**
